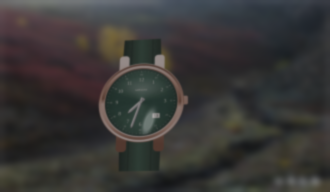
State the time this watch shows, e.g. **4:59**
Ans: **7:33**
